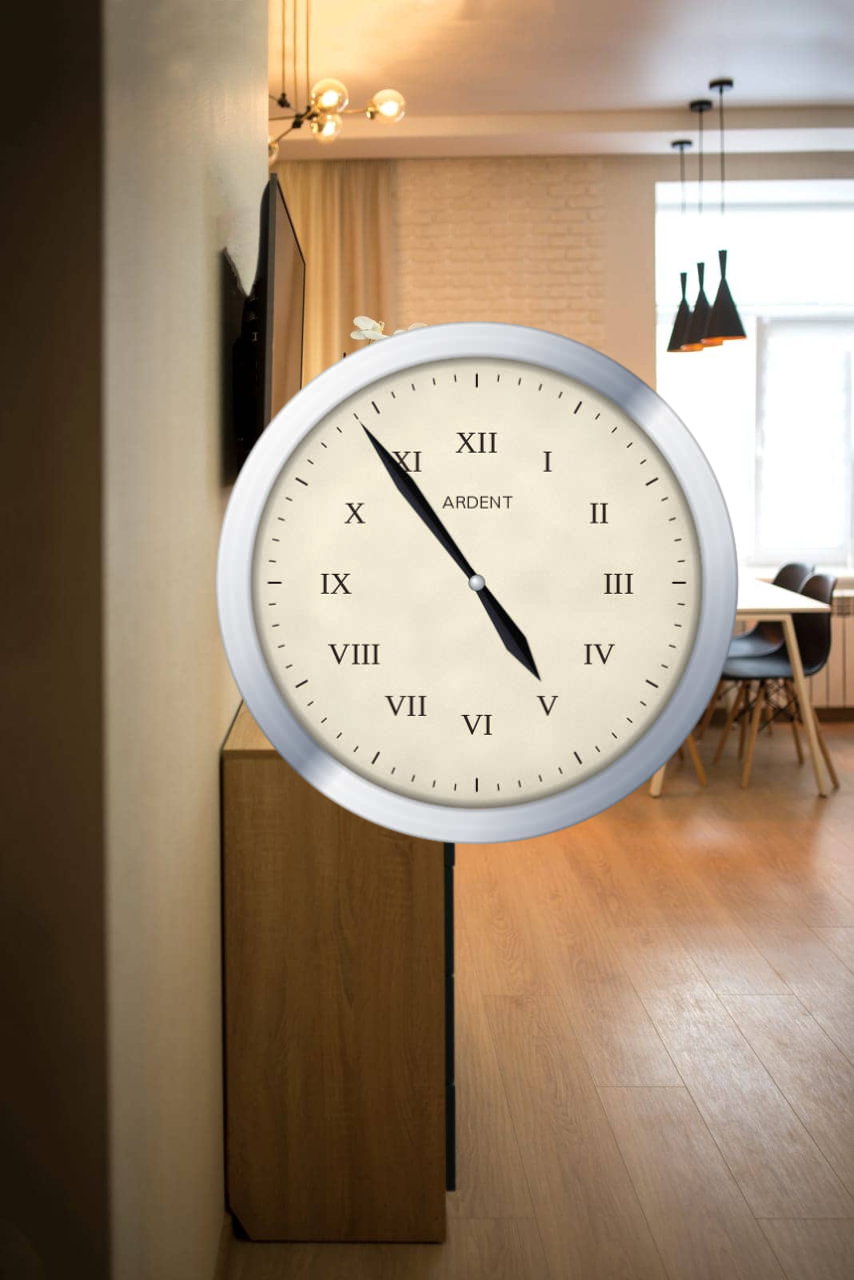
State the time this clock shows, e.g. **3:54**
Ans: **4:54**
